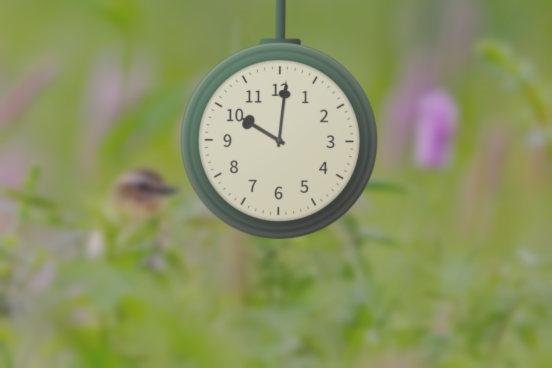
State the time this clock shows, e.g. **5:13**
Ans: **10:01**
